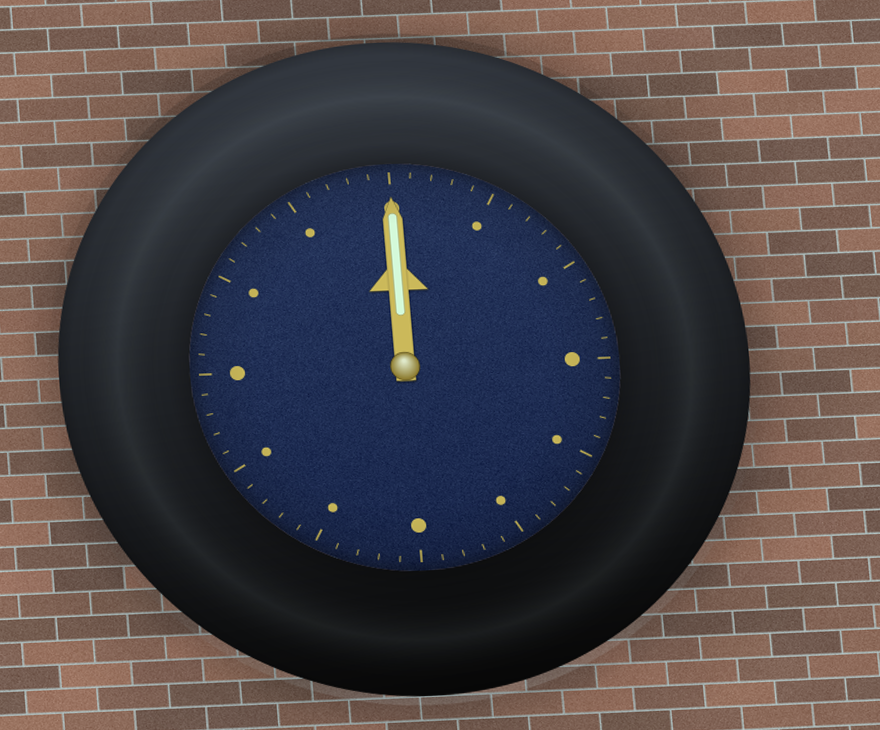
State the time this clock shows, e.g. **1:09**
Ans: **12:00**
